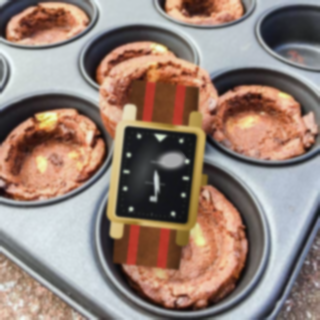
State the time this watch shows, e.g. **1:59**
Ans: **5:29**
